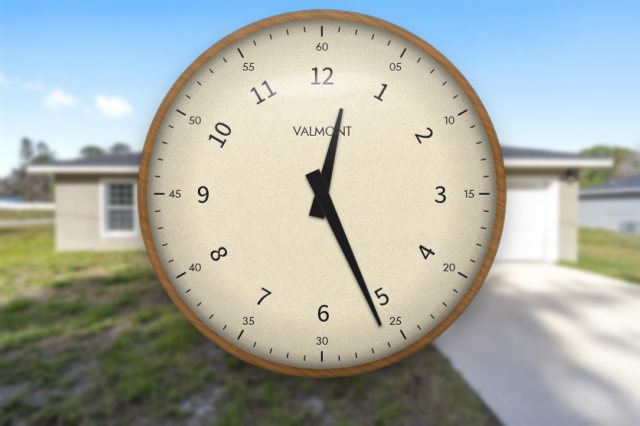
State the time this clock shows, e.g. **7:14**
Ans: **12:26**
